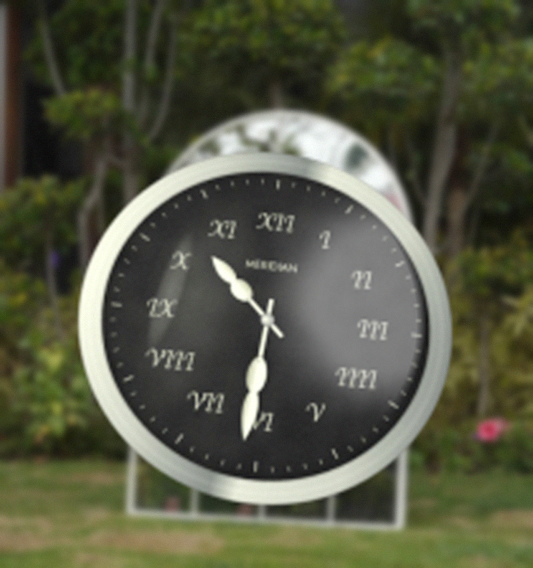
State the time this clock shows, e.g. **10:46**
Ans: **10:31**
